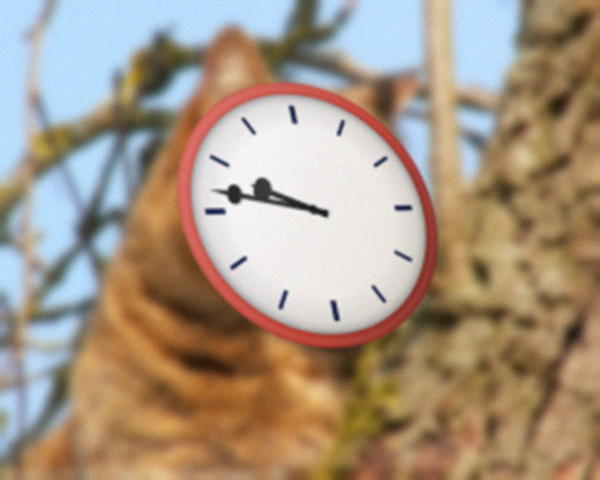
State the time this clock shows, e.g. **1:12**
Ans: **9:47**
